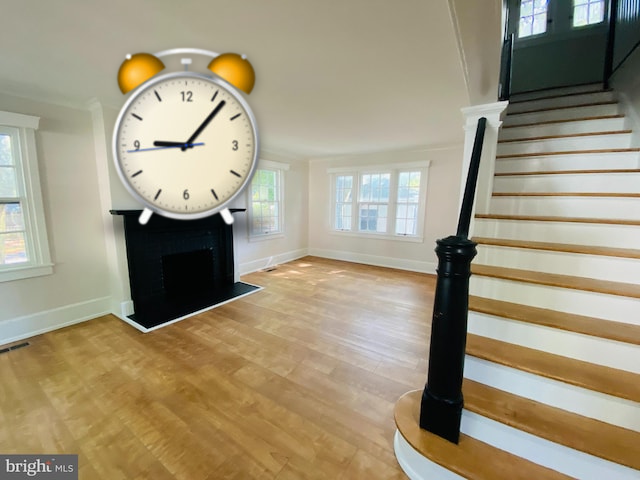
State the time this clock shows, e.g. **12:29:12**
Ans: **9:06:44**
